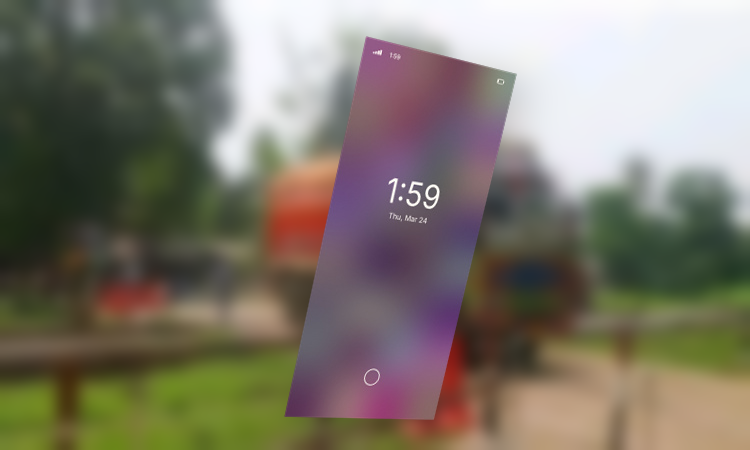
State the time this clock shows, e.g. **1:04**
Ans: **1:59**
